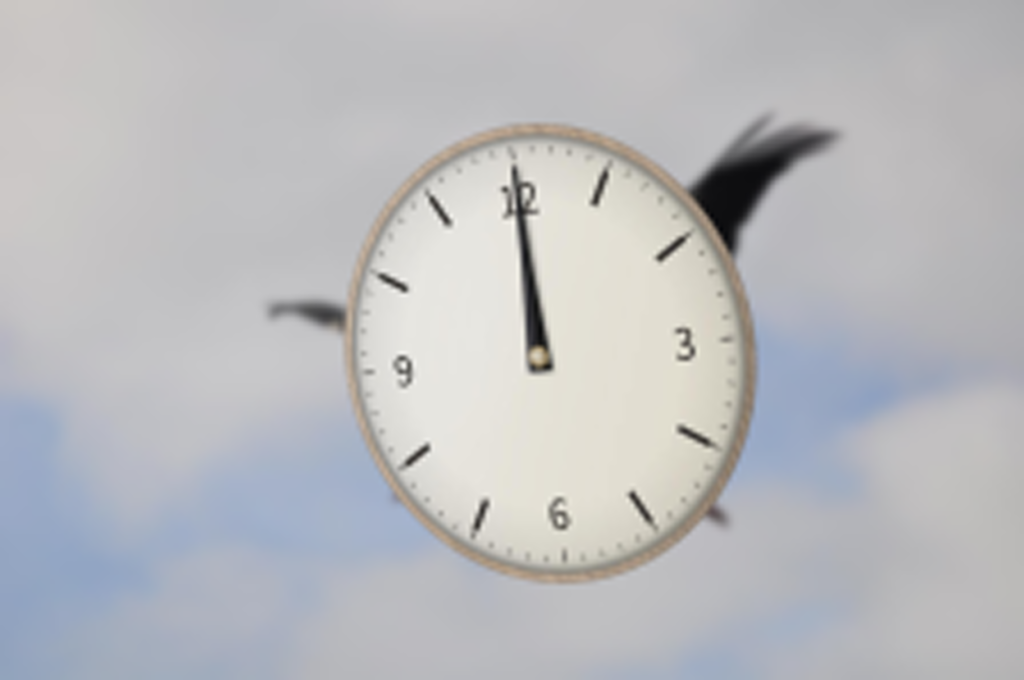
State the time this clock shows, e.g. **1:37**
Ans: **12:00**
